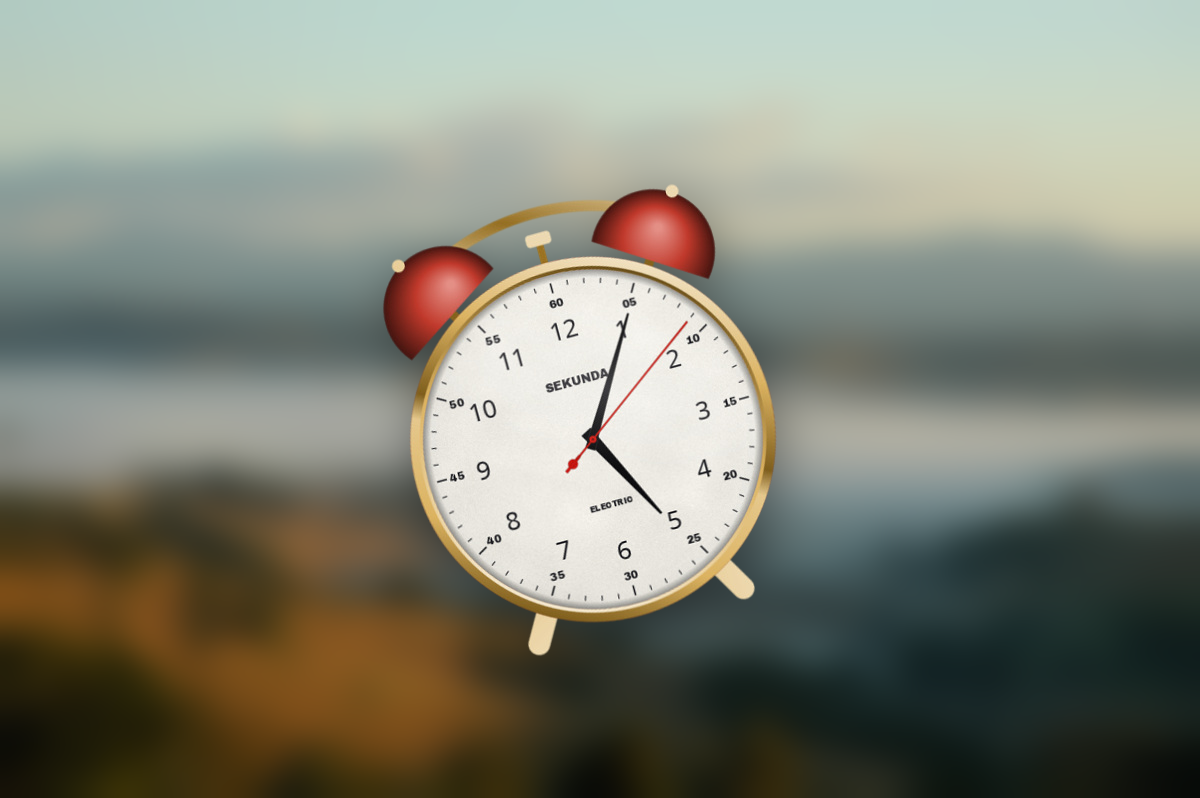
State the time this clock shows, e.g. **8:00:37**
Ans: **5:05:09**
